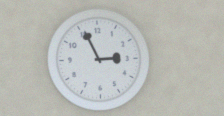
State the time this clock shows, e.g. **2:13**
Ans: **2:56**
